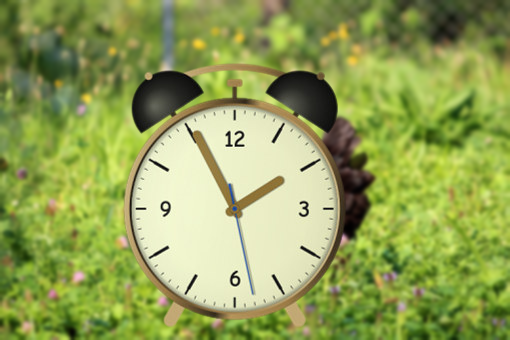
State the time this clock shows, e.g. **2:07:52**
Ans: **1:55:28**
